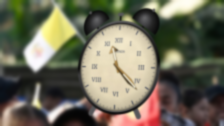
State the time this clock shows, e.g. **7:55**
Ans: **11:22**
